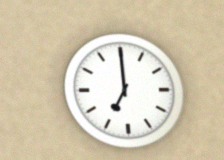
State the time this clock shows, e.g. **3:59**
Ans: **7:00**
